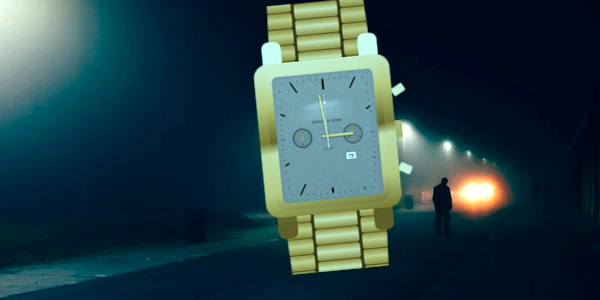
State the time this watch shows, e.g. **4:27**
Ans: **2:59**
